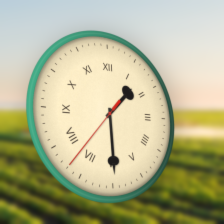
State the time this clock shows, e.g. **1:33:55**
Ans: **1:29:37**
